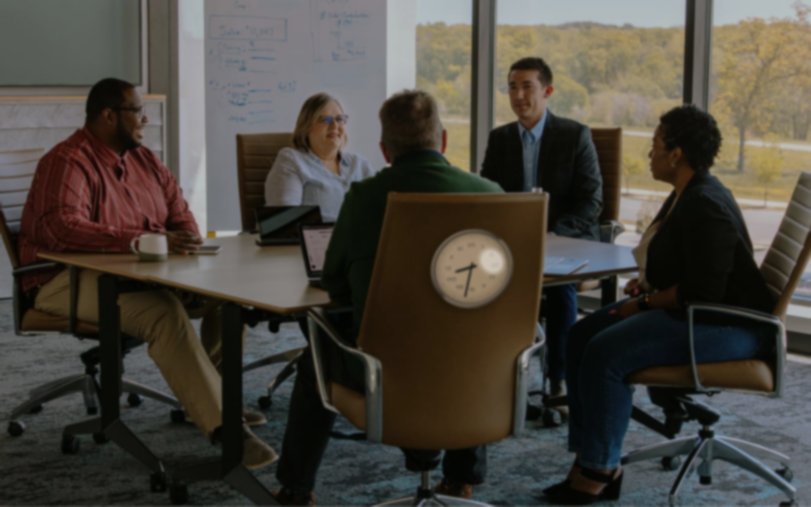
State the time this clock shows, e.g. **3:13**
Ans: **8:32**
